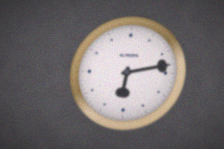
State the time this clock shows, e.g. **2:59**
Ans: **6:13**
